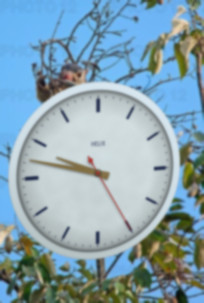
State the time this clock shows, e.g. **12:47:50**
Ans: **9:47:25**
